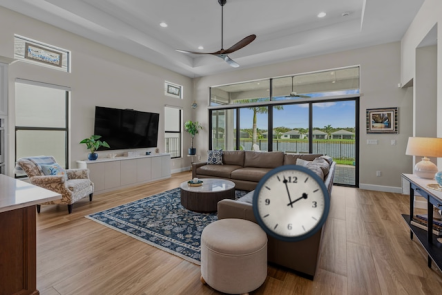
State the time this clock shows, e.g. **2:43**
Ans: **1:57**
